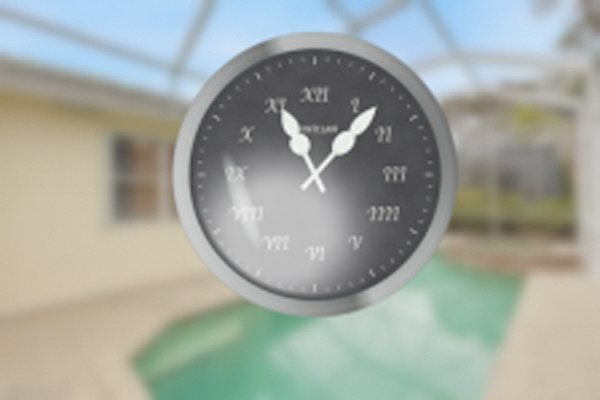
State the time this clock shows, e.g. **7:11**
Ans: **11:07**
